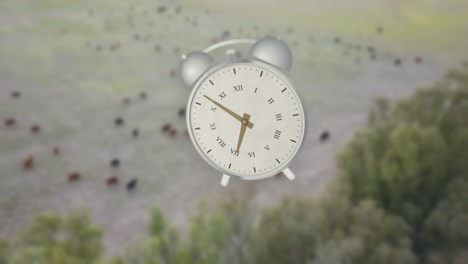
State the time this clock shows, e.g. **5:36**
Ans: **6:52**
